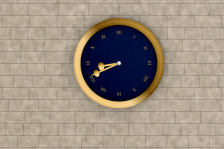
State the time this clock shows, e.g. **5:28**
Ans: **8:41**
